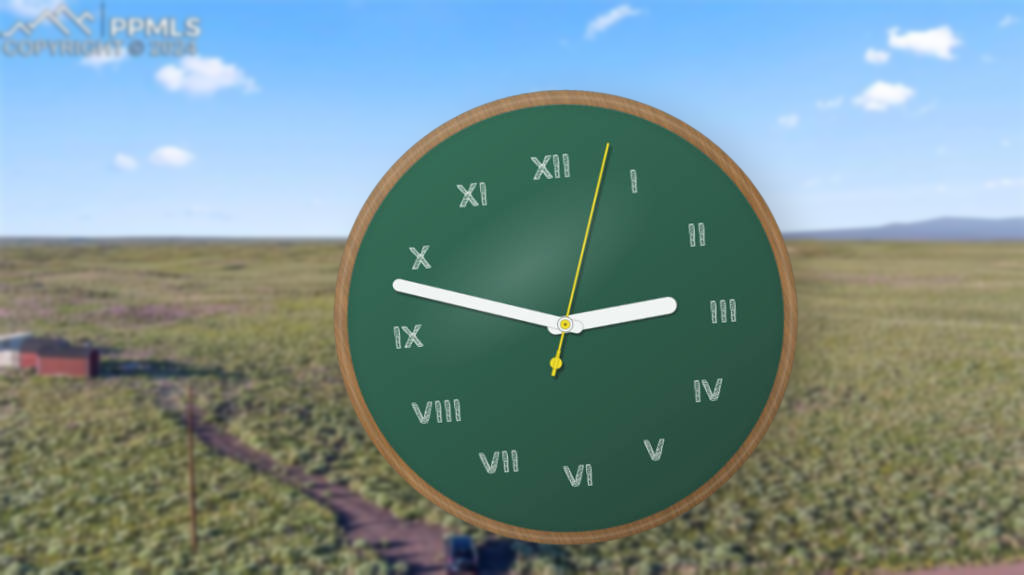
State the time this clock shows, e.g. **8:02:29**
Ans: **2:48:03**
